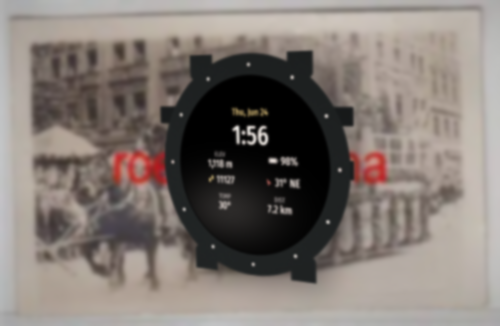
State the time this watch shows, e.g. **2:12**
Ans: **1:56**
